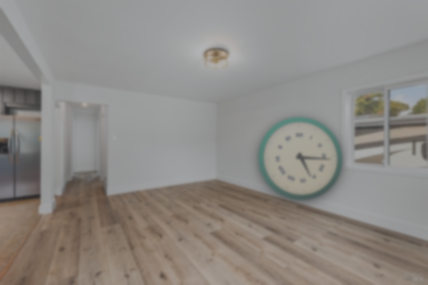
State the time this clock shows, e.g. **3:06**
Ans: **5:16**
